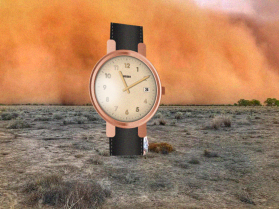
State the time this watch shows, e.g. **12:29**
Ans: **11:10**
